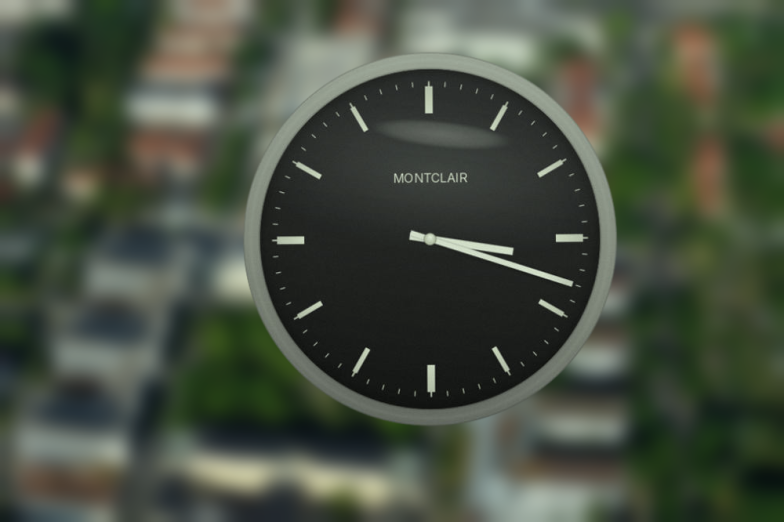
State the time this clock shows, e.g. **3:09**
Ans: **3:18**
